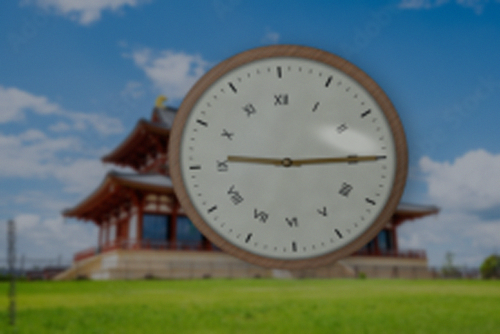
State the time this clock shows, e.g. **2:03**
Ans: **9:15**
